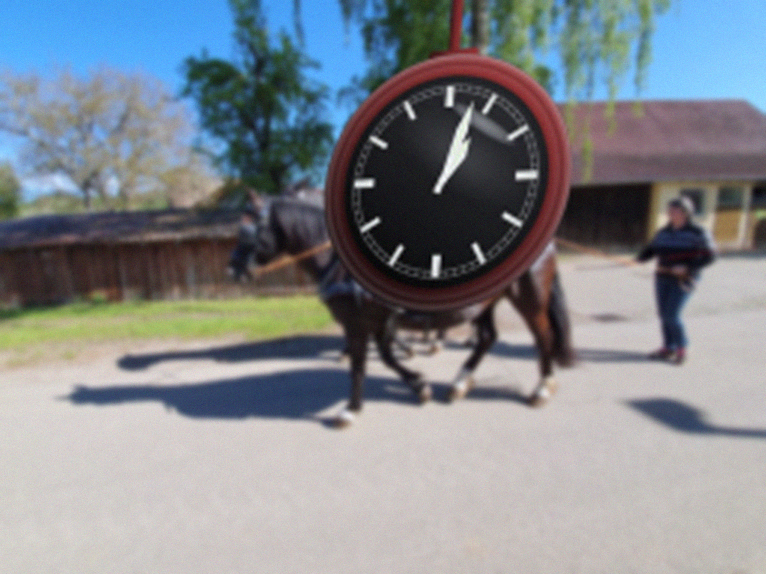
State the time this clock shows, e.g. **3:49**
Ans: **1:03**
